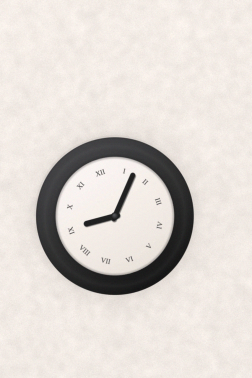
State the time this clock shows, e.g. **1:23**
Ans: **9:07**
